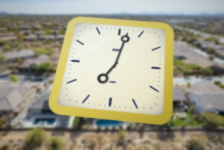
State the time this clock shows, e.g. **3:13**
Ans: **7:02**
